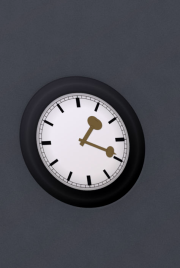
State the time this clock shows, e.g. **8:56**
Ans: **1:19**
